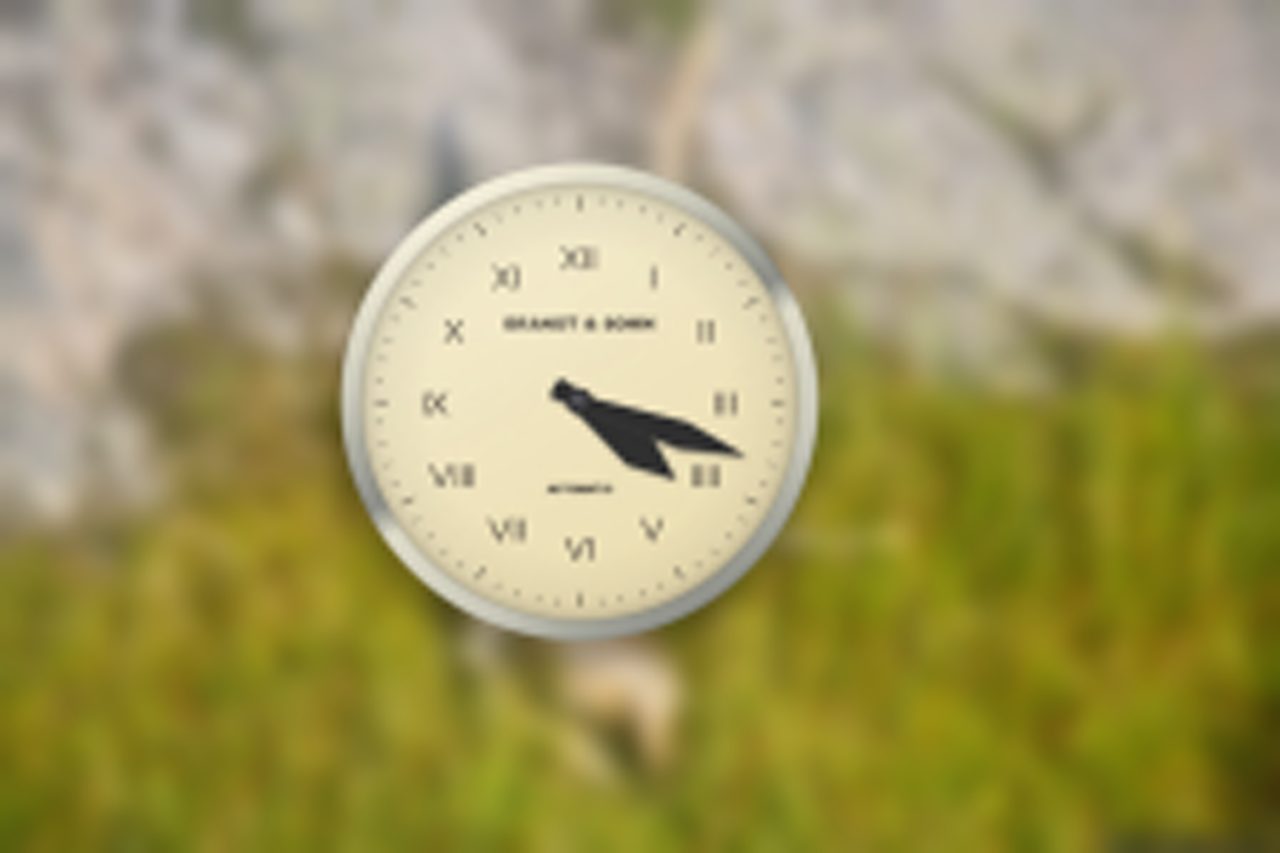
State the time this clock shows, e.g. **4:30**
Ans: **4:18**
